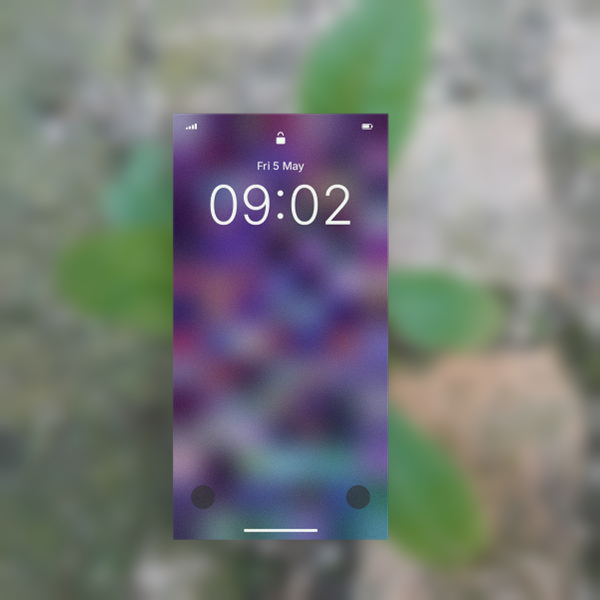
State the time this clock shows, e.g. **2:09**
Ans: **9:02**
